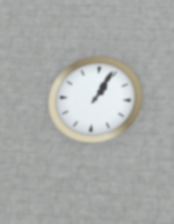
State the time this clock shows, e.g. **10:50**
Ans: **1:04**
